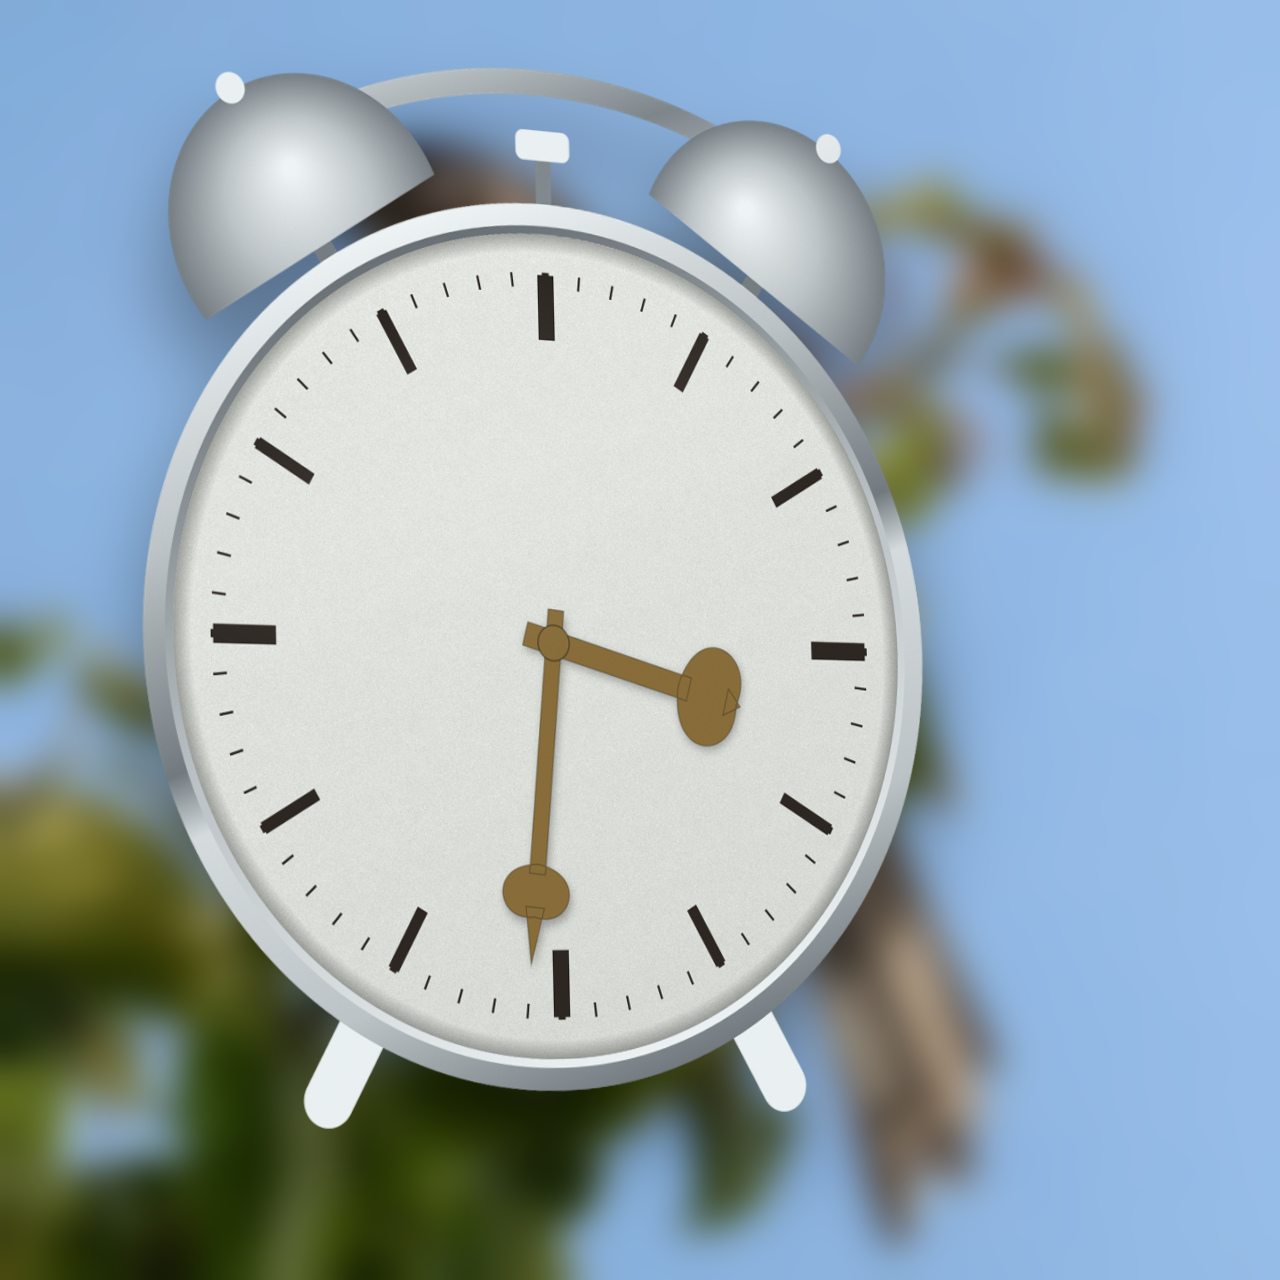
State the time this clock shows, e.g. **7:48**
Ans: **3:31**
